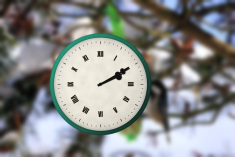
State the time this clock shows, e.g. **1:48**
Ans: **2:10**
